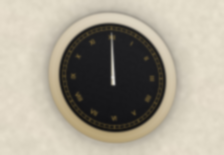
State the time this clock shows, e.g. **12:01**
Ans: **12:00**
